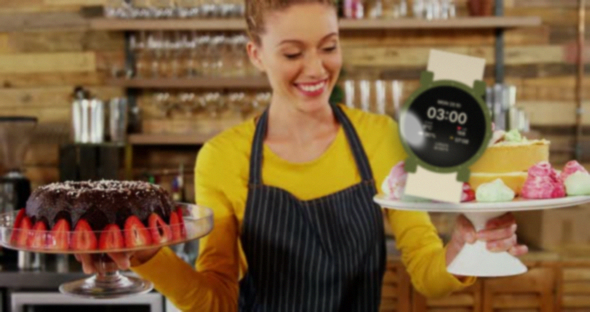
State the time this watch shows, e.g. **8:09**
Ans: **3:00**
